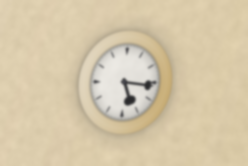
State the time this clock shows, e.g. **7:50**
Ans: **5:16**
